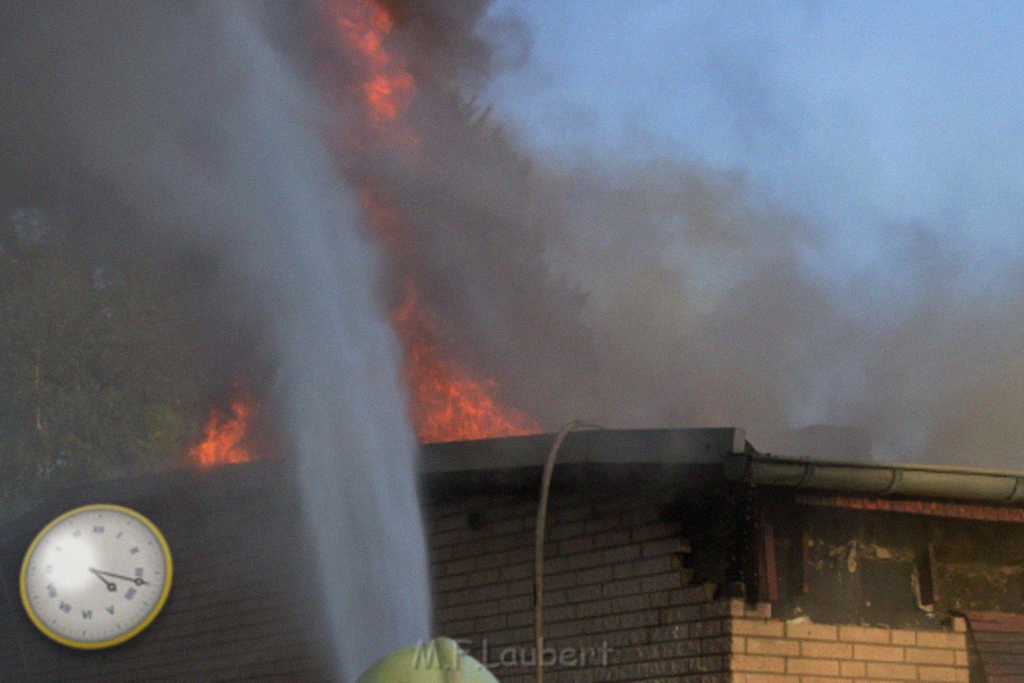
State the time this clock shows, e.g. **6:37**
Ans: **4:17**
